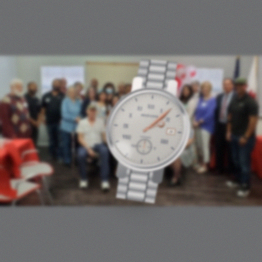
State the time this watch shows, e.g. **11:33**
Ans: **2:07**
